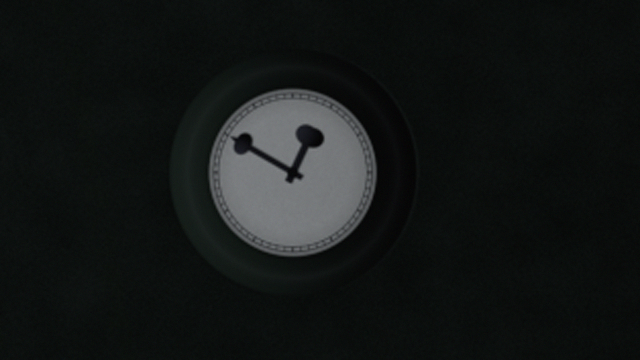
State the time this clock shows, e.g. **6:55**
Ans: **12:50**
